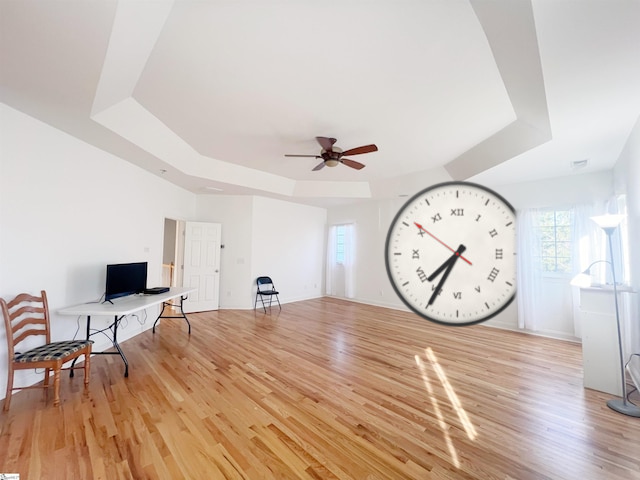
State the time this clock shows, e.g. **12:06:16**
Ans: **7:34:51**
